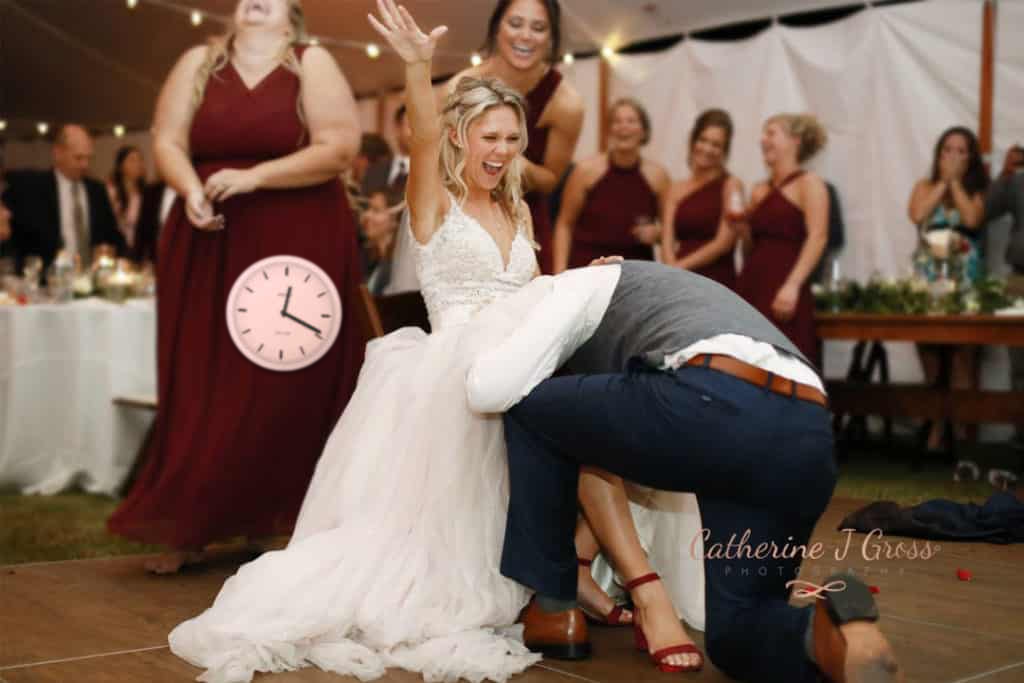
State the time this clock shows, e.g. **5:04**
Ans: **12:19**
